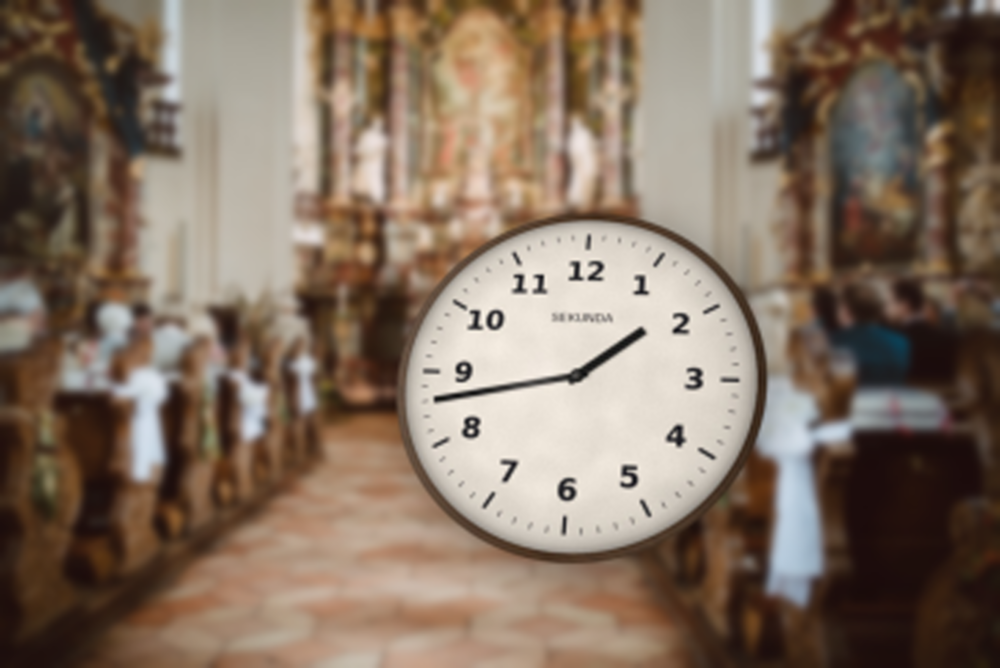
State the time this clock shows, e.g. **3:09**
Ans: **1:43**
